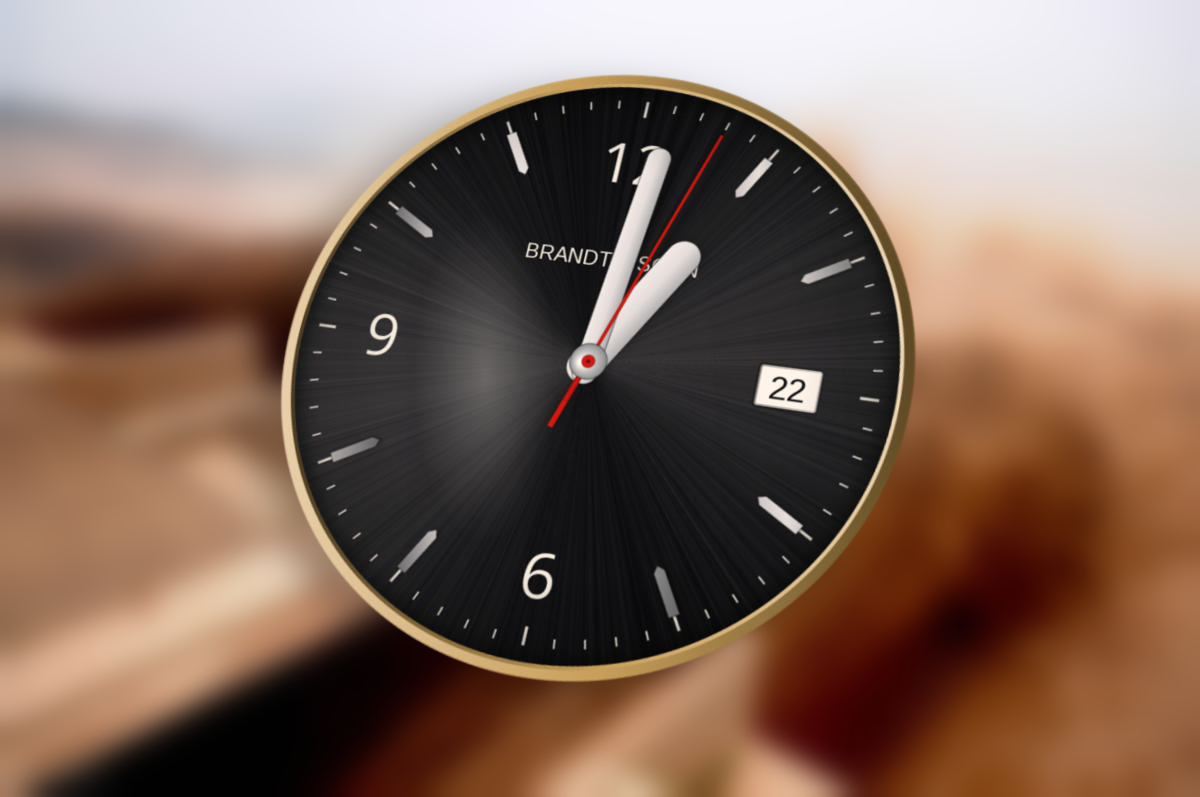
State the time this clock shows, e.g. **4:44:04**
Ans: **1:01:03**
